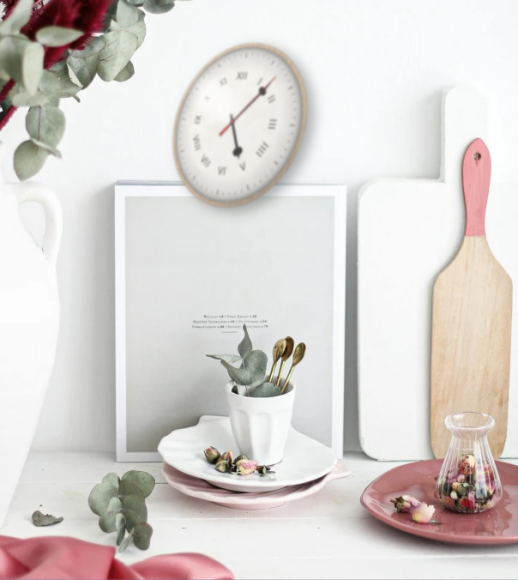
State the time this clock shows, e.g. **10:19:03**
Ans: **5:07:07**
